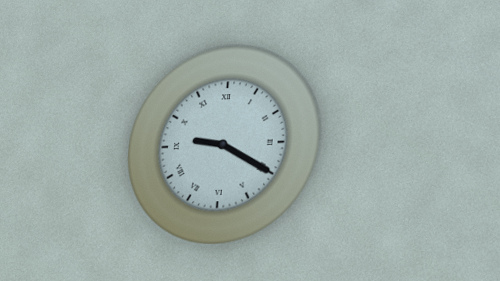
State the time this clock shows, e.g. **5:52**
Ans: **9:20**
